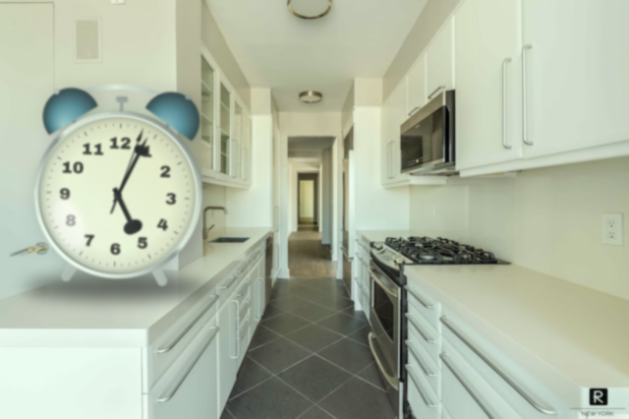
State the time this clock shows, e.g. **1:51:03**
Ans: **5:04:03**
